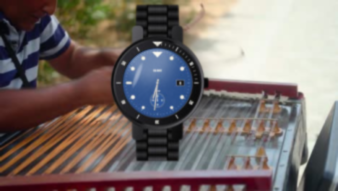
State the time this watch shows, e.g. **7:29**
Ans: **6:31**
